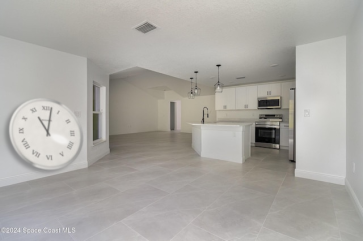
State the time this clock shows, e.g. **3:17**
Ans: **11:02**
